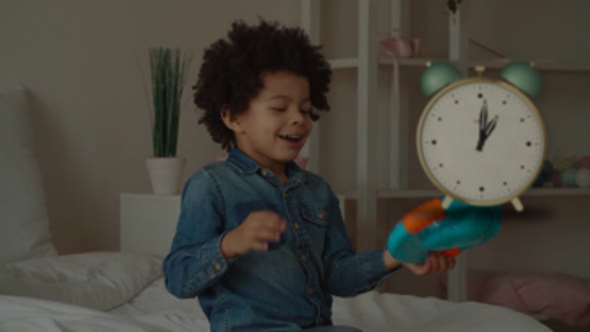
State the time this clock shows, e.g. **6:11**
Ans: **1:01**
